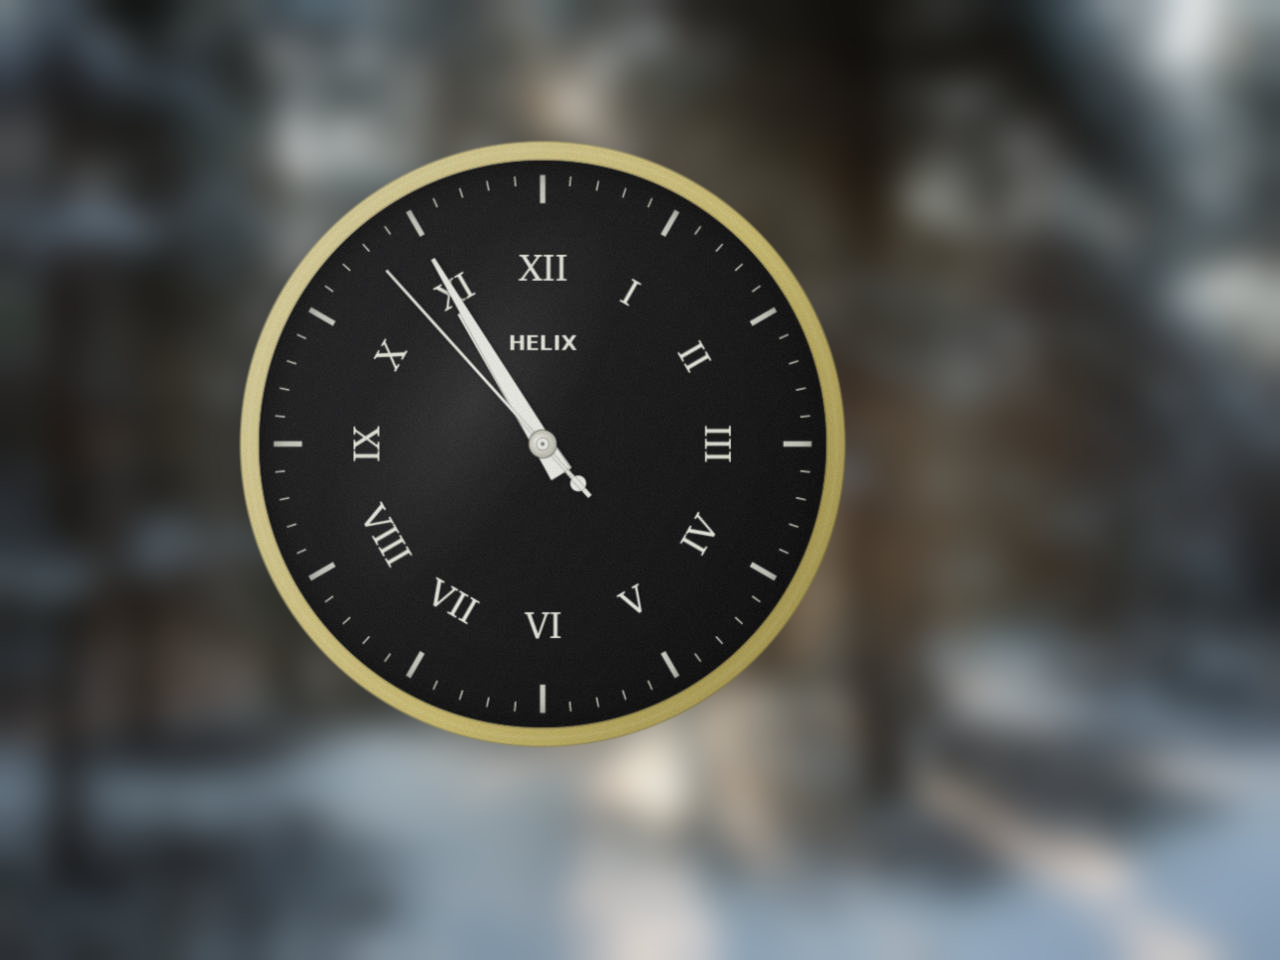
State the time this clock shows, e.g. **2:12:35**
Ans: **10:54:53**
